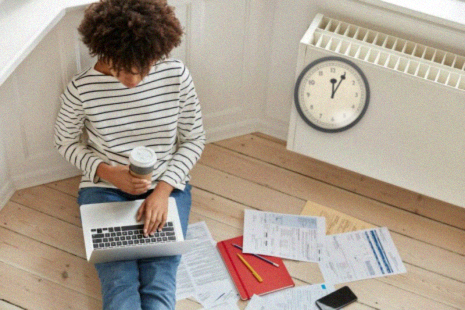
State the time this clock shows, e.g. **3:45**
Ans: **12:05**
